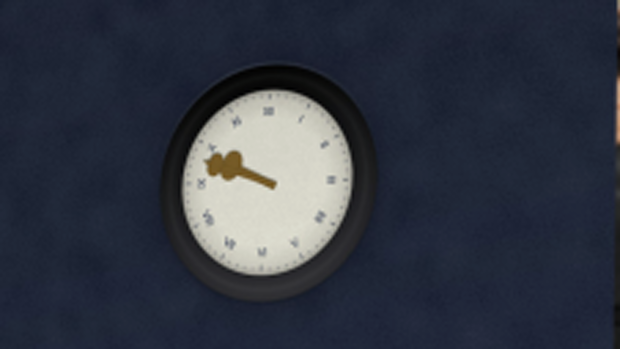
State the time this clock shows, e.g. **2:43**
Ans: **9:48**
